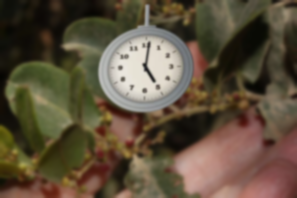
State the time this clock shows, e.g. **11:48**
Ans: **5:01**
